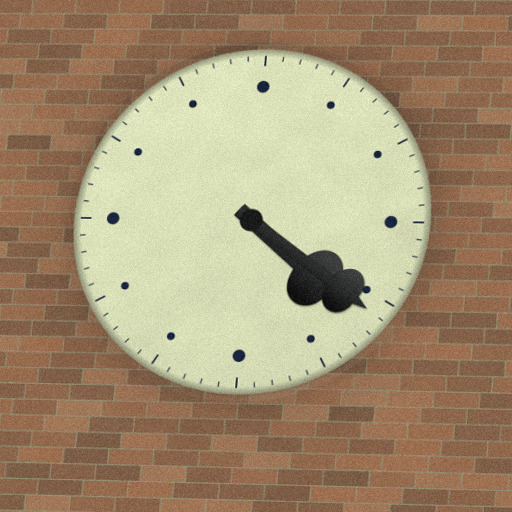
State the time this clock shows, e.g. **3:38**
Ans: **4:21**
